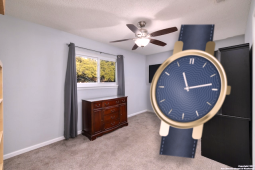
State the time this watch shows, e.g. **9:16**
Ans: **11:13**
